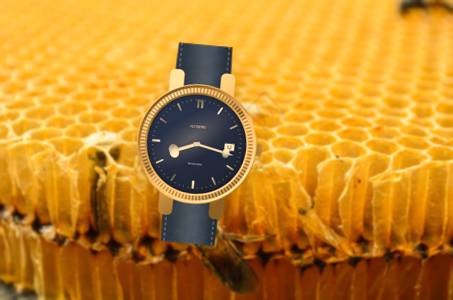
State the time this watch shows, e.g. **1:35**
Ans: **8:17**
